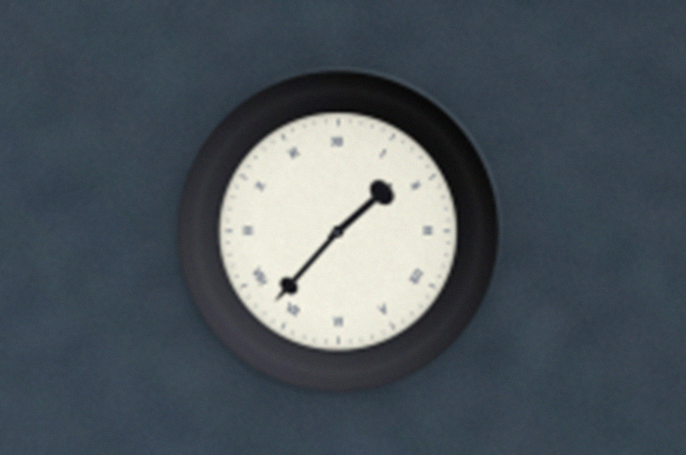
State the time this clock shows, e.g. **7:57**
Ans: **1:37**
